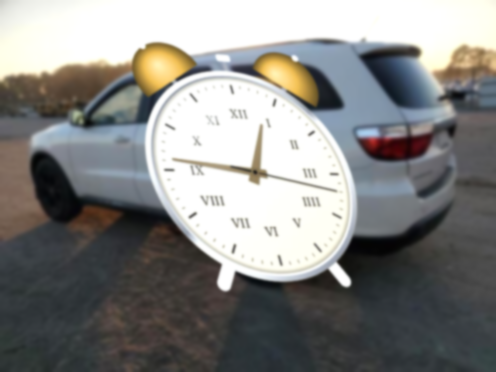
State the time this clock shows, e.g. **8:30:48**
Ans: **12:46:17**
